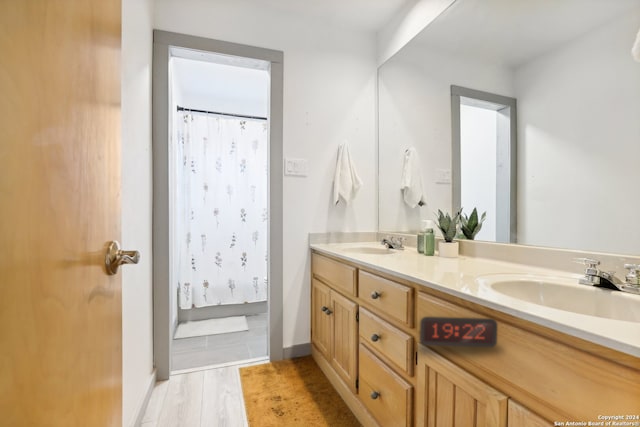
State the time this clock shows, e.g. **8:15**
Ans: **19:22**
